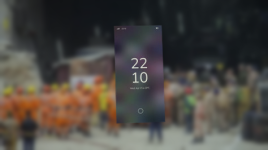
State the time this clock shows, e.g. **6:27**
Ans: **22:10**
